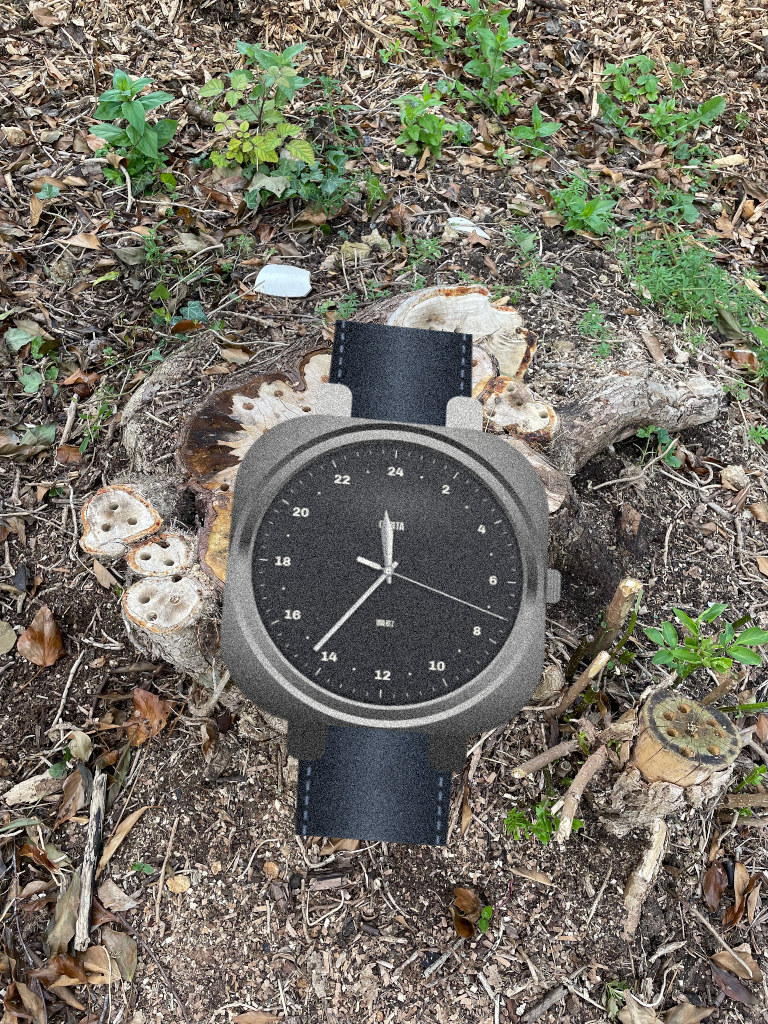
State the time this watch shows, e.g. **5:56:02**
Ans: **23:36:18**
